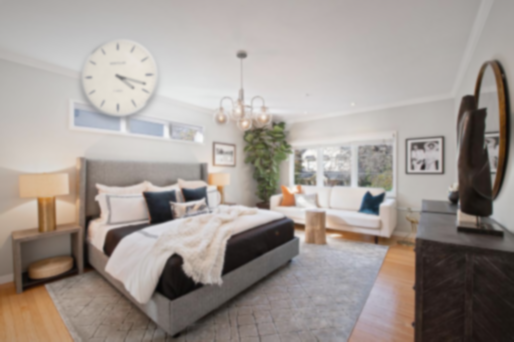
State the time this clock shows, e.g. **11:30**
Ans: **4:18**
